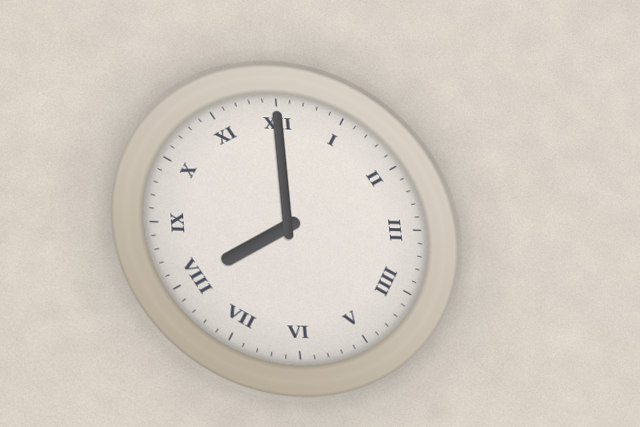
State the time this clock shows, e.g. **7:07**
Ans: **8:00**
